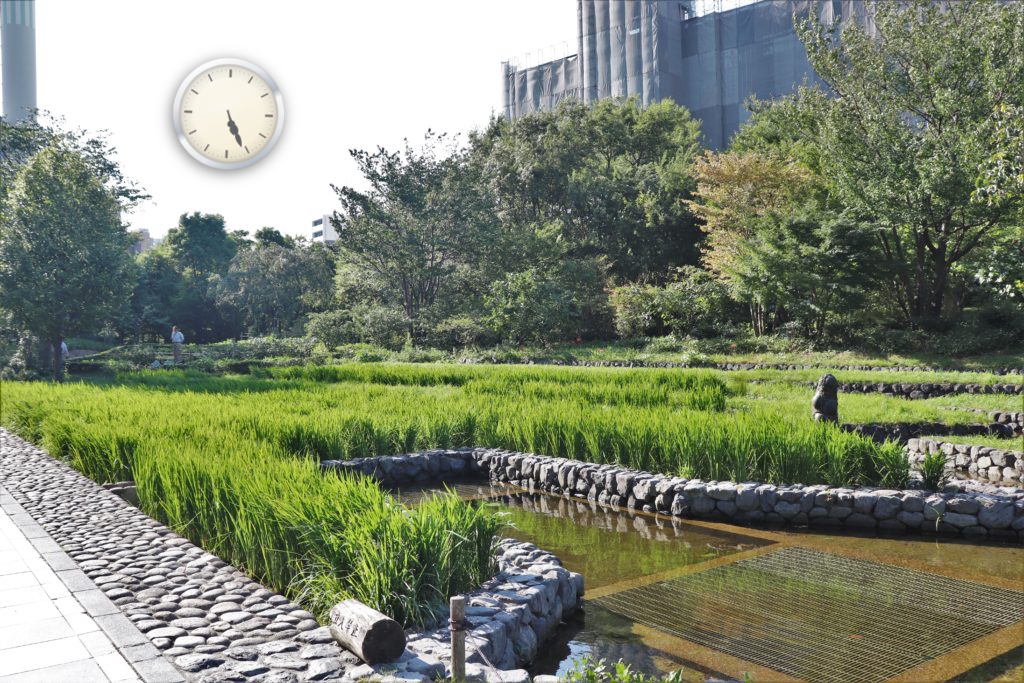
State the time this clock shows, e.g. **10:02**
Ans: **5:26**
